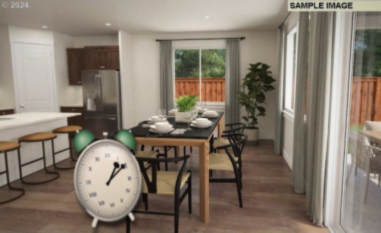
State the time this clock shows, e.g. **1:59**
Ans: **1:09**
